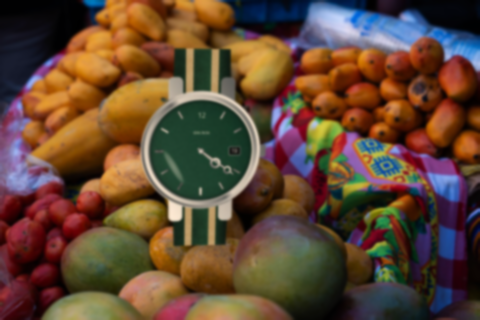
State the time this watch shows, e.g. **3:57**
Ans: **4:21**
